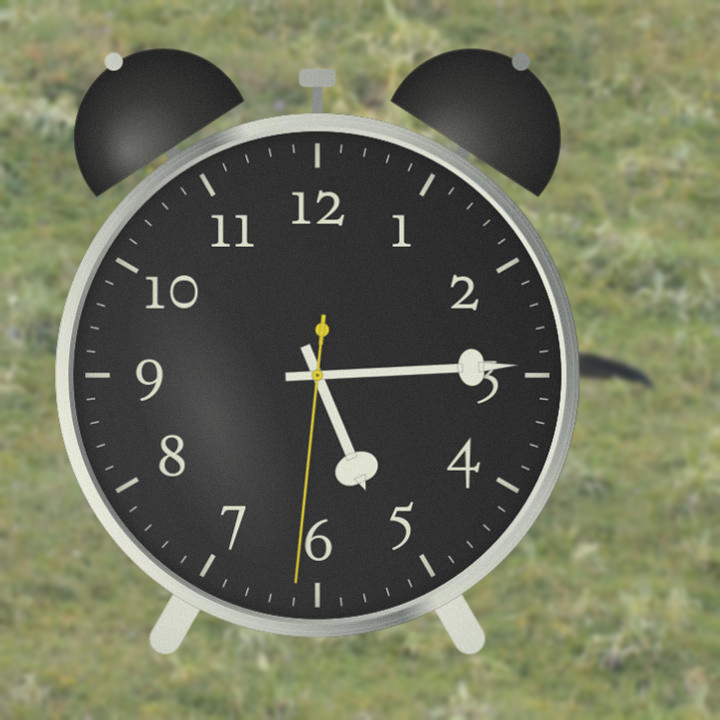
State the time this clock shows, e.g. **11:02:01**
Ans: **5:14:31**
